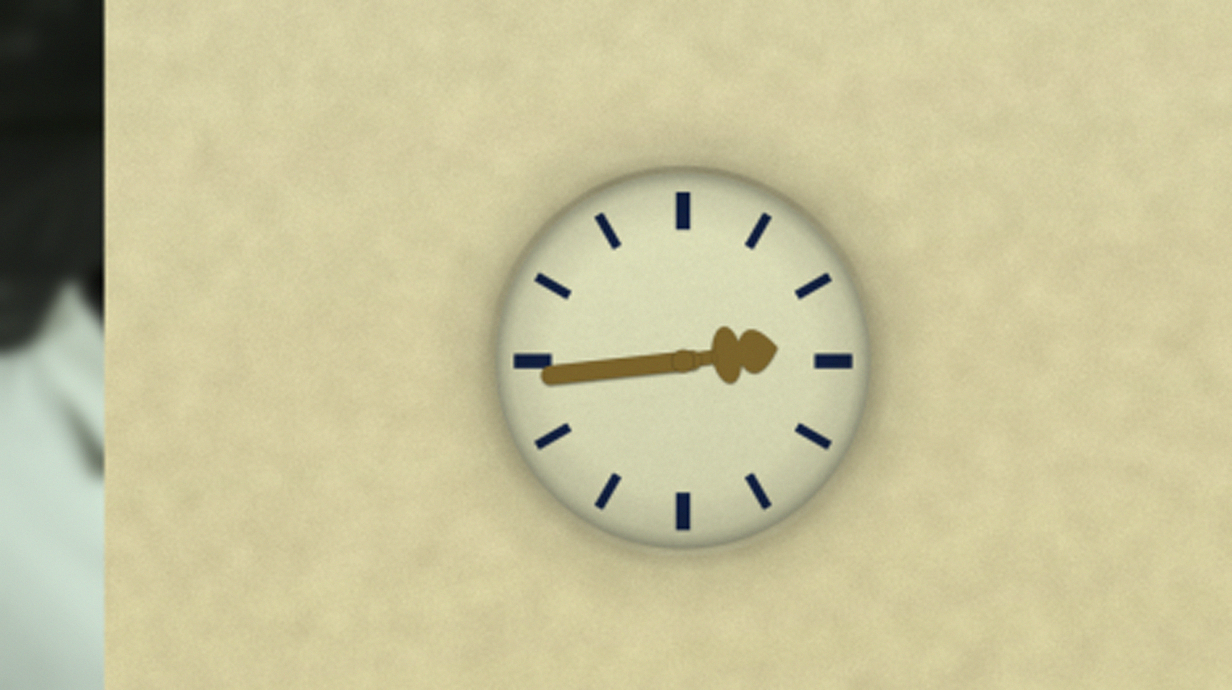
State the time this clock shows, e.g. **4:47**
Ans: **2:44**
